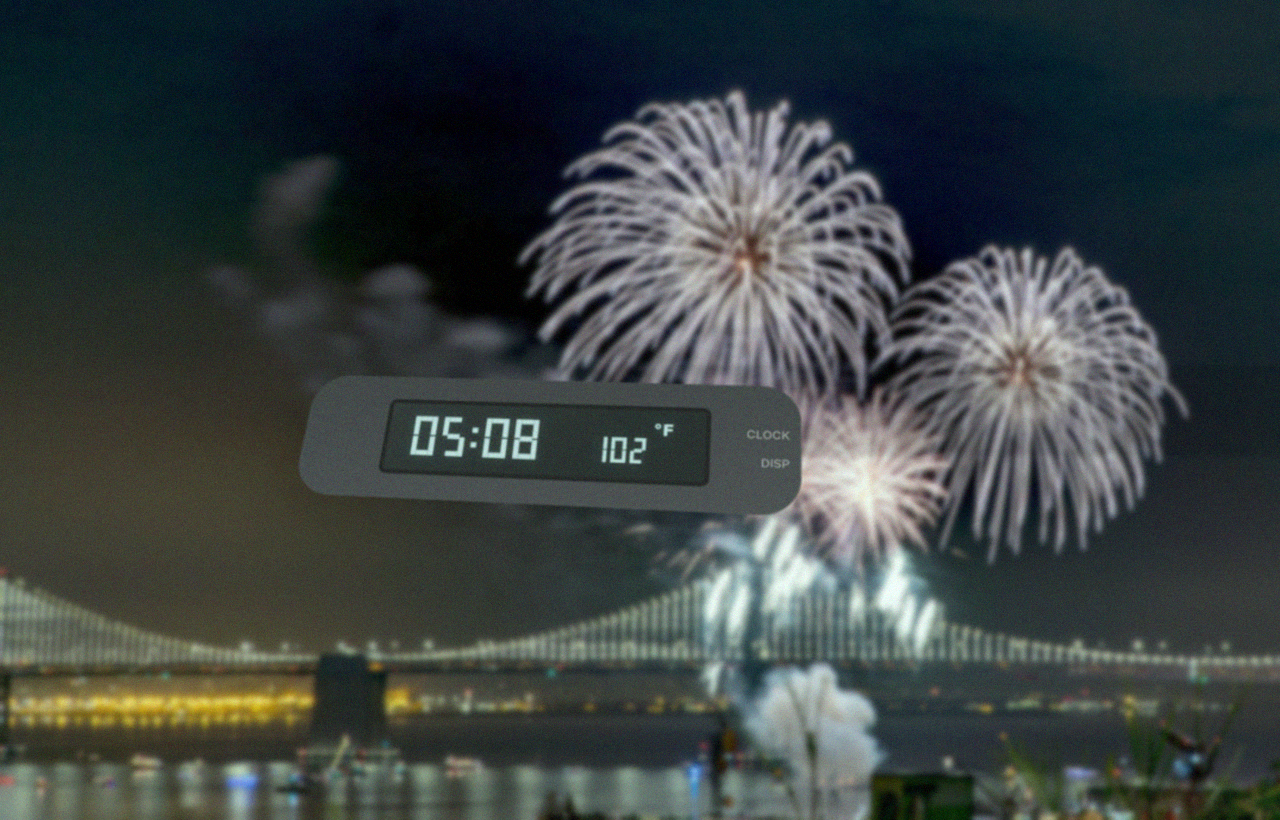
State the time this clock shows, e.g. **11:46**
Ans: **5:08**
